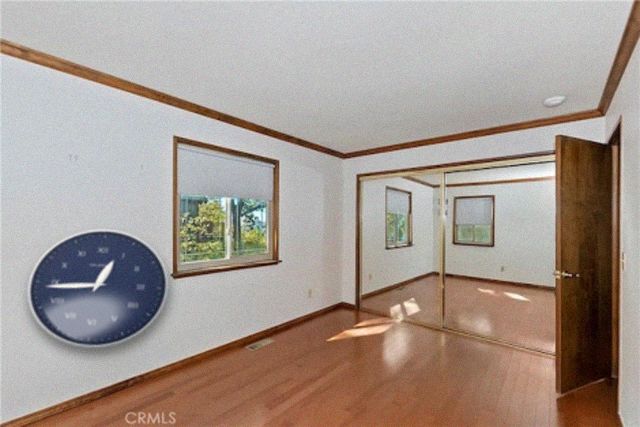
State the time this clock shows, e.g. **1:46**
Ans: **12:44**
